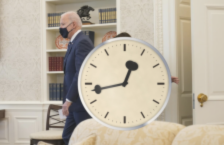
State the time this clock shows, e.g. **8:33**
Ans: **12:43**
